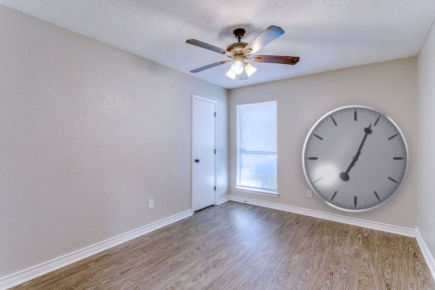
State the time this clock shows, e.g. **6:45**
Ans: **7:04**
